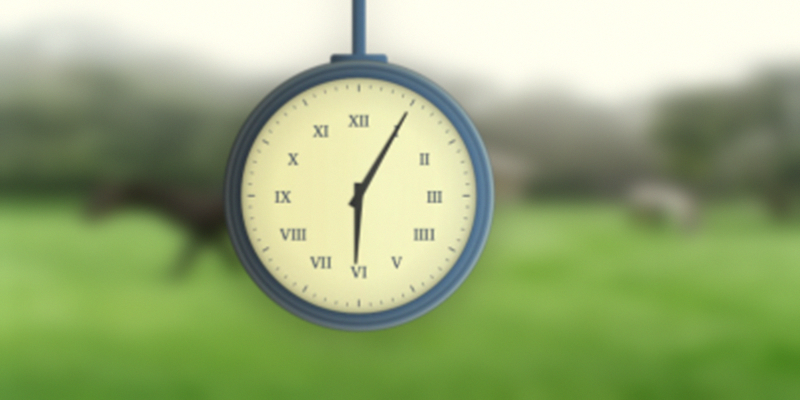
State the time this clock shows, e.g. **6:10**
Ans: **6:05**
